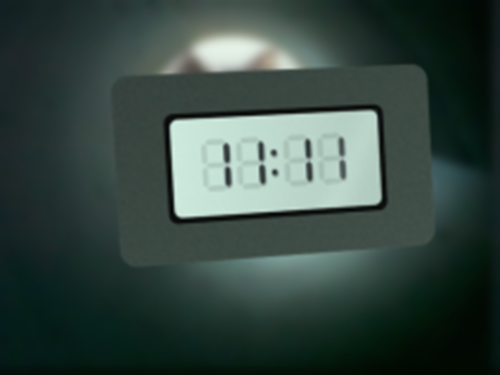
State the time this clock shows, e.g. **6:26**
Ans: **11:11**
